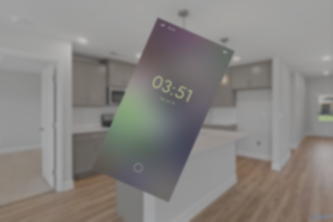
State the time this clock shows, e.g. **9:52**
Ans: **3:51**
